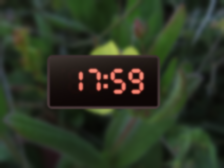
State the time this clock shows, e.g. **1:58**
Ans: **17:59**
